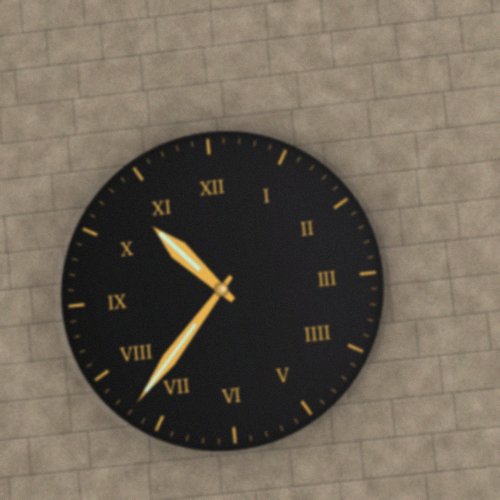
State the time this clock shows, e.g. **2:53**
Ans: **10:37**
